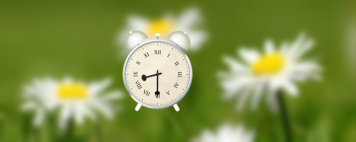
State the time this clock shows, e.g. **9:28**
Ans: **8:30**
